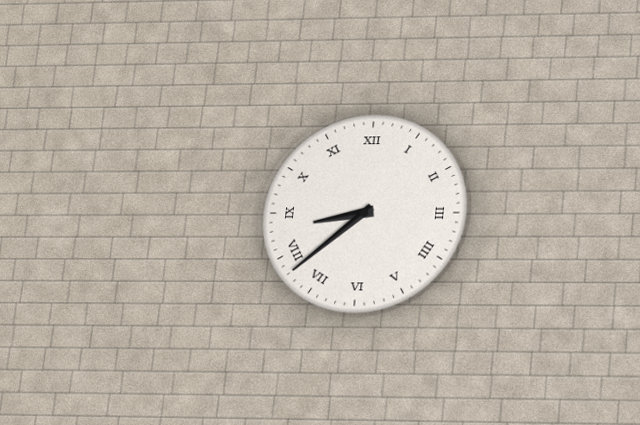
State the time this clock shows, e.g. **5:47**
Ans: **8:38**
